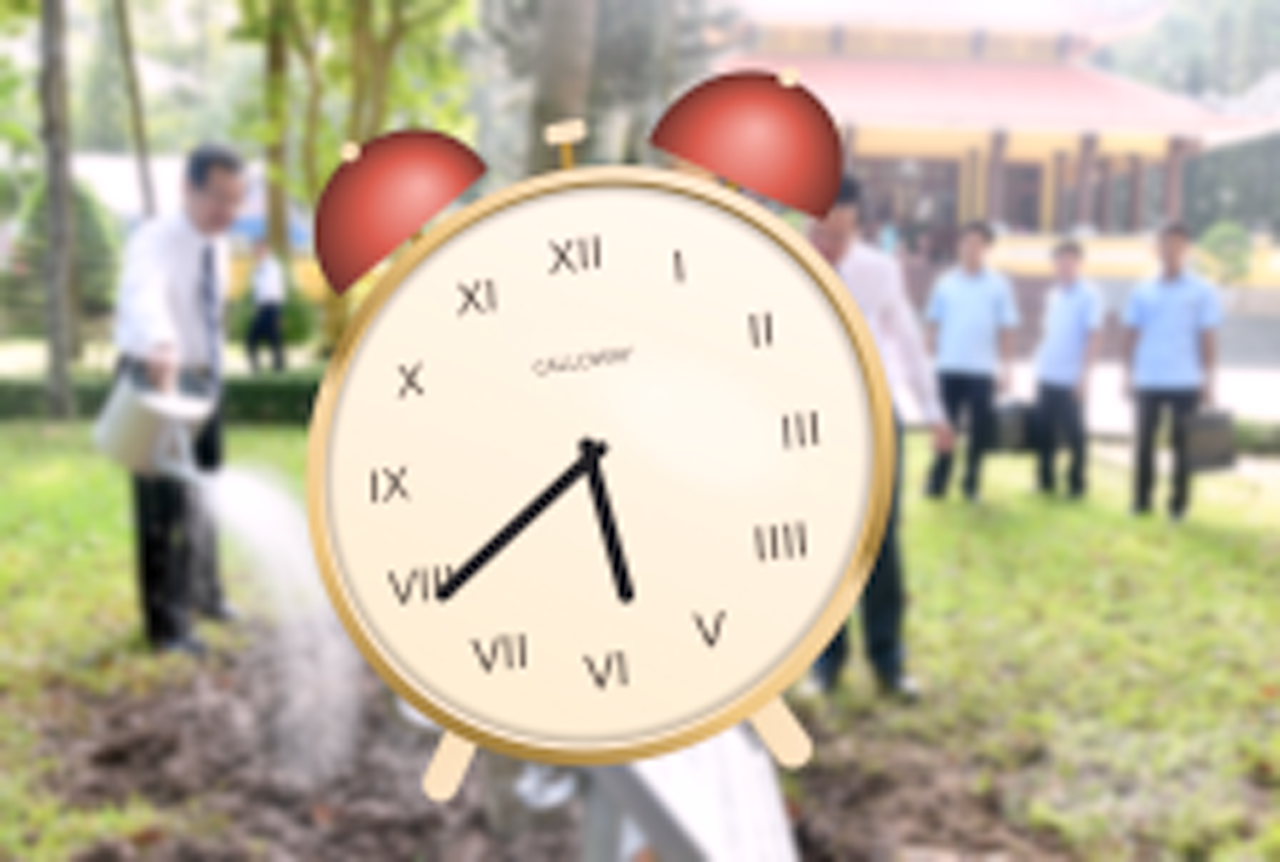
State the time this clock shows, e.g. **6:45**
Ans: **5:39**
